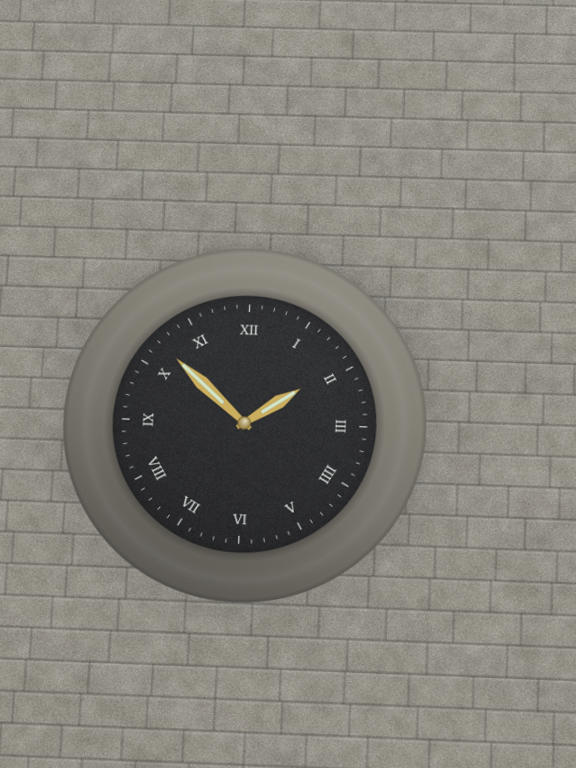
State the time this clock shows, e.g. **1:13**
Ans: **1:52**
